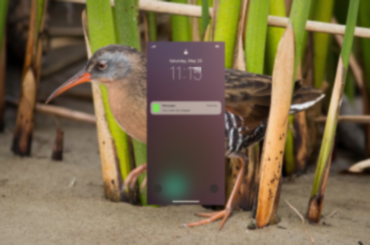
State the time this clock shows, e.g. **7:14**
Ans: **11:15**
